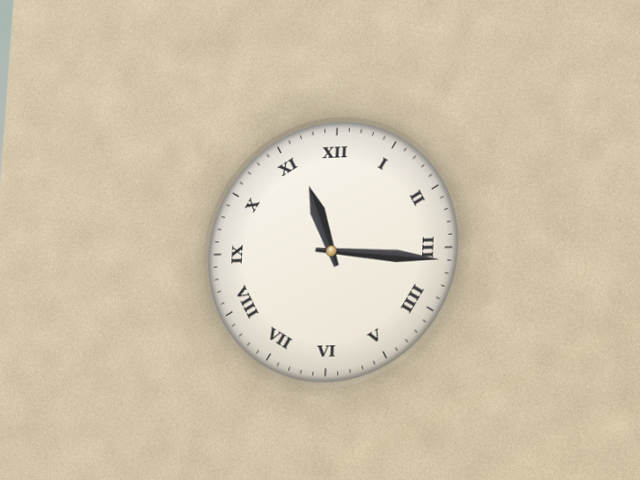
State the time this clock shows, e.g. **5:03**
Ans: **11:16**
